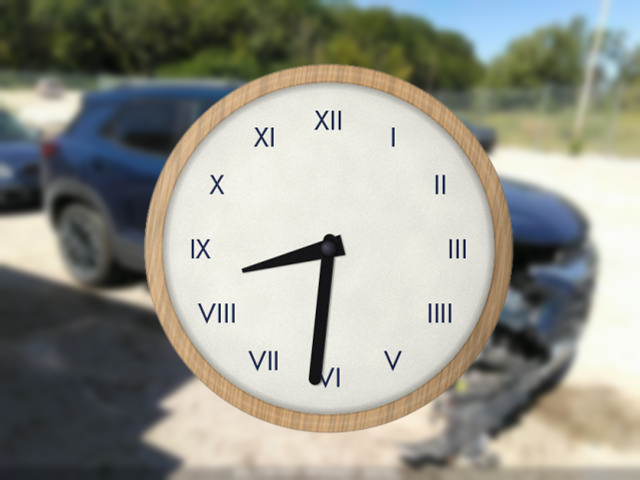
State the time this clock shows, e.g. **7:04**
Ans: **8:31**
